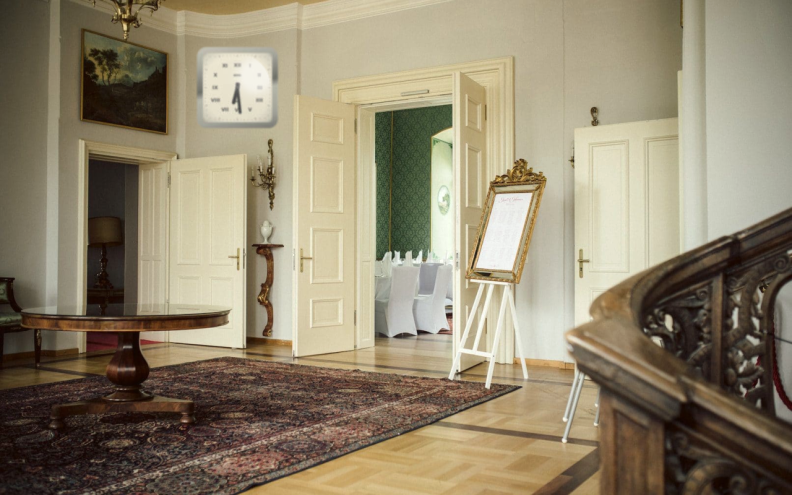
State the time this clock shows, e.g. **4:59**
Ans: **6:29**
